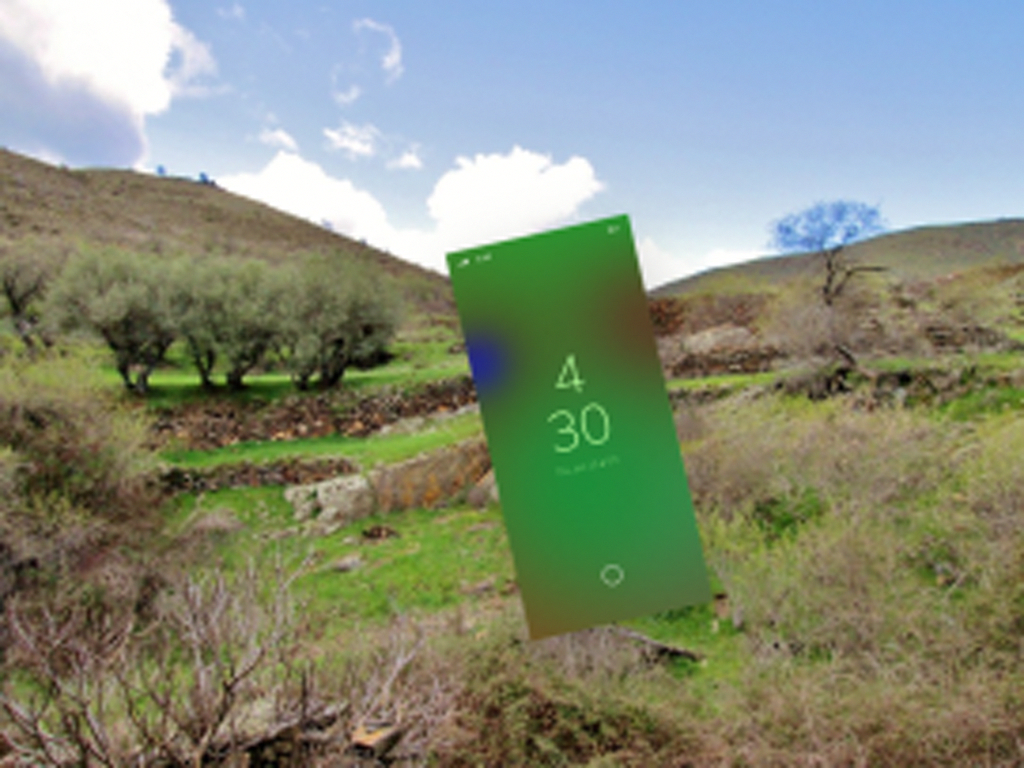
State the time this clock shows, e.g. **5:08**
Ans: **4:30**
